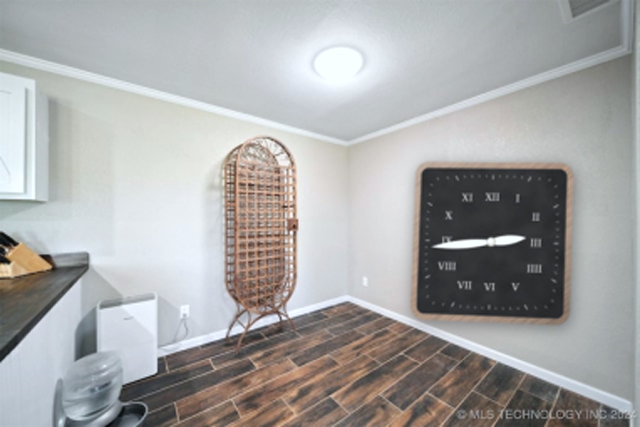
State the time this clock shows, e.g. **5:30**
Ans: **2:44**
